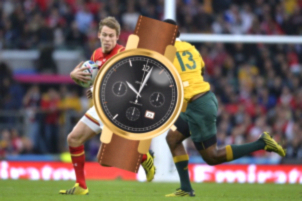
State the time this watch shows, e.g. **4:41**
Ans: **10:02**
